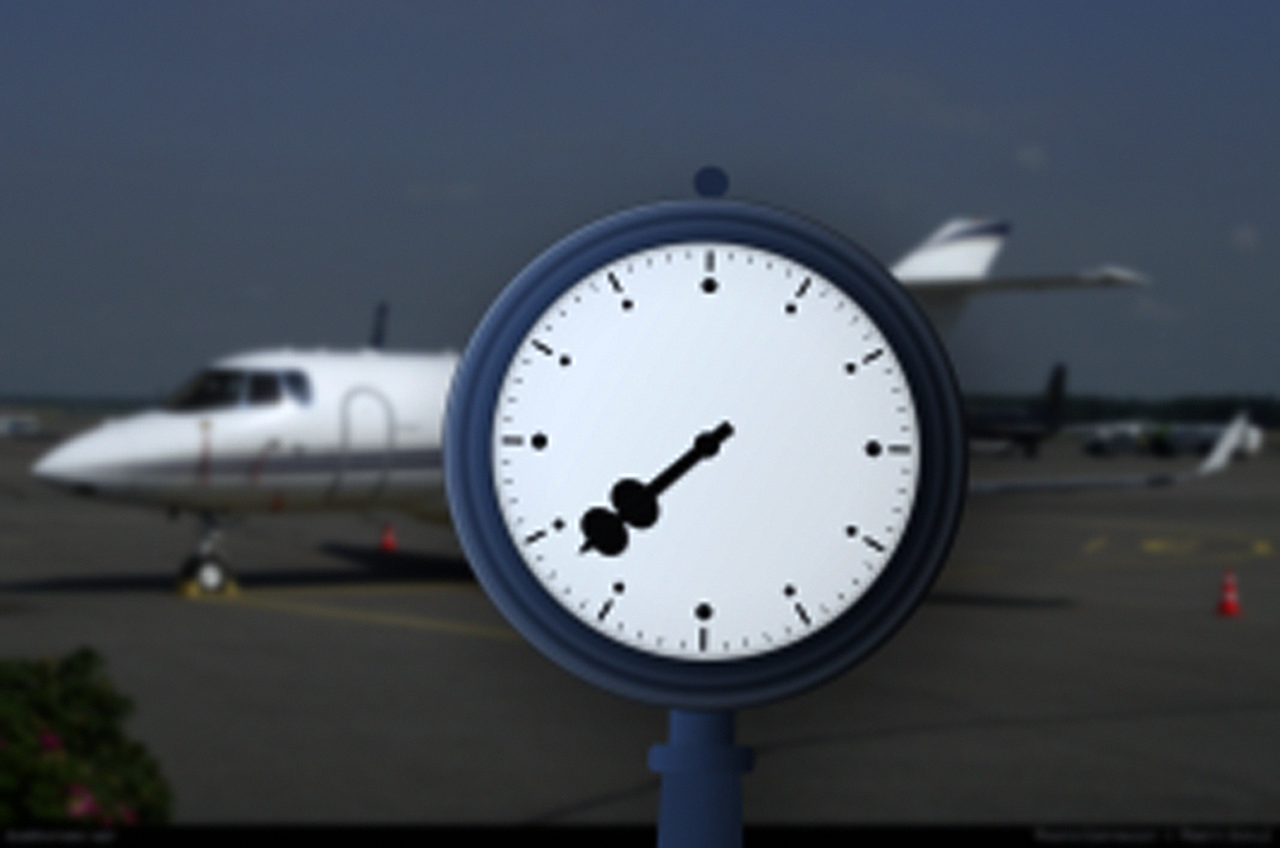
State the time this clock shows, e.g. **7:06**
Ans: **7:38**
